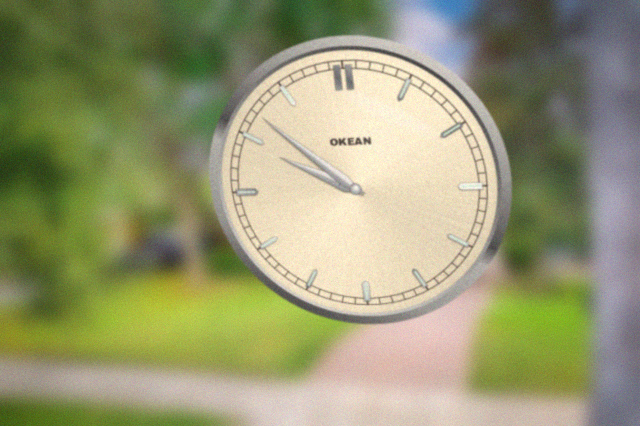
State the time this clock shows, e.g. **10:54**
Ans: **9:52**
